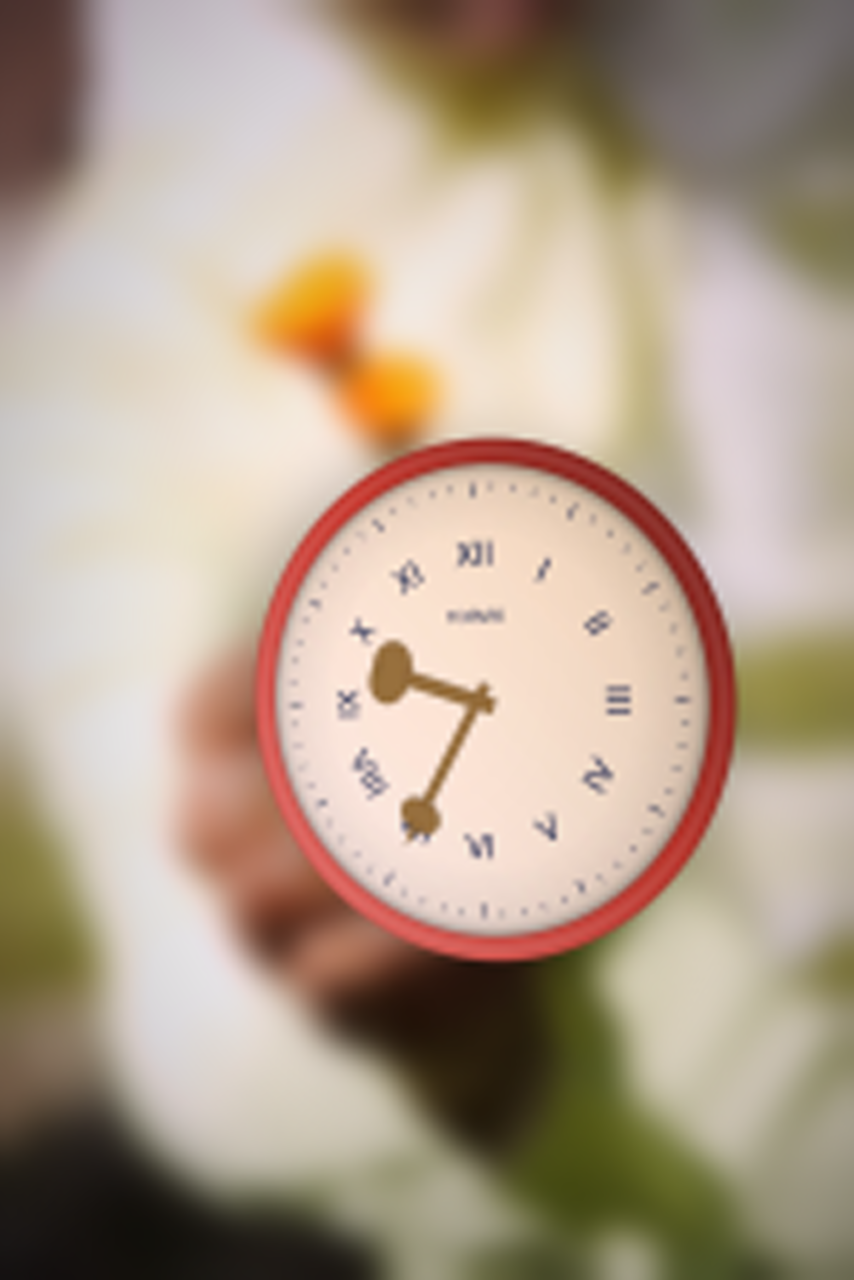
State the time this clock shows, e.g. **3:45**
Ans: **9:35**
